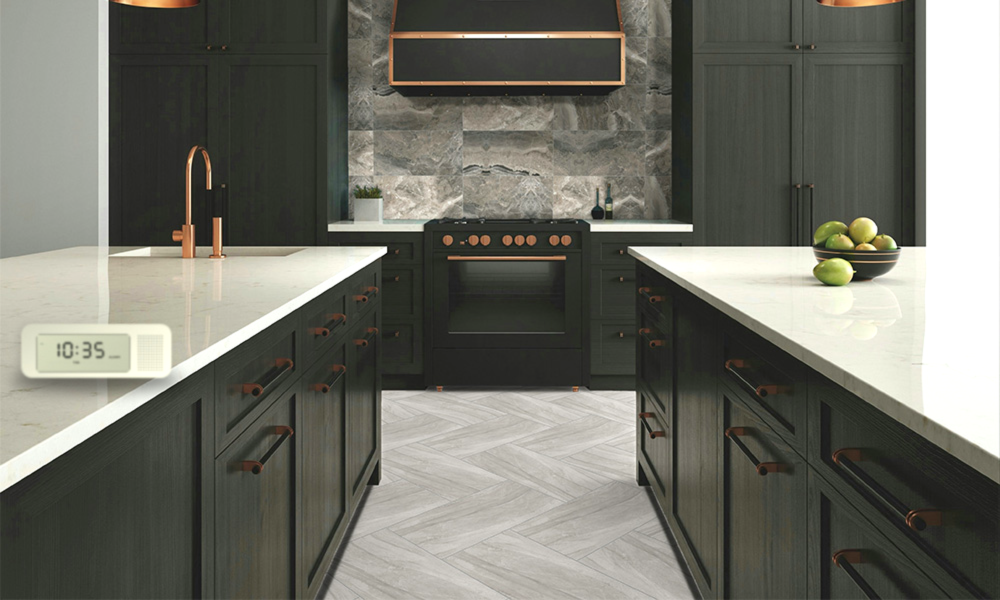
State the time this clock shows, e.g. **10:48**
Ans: **10:35**
